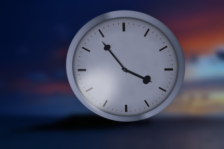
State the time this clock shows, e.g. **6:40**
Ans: **3:54**
